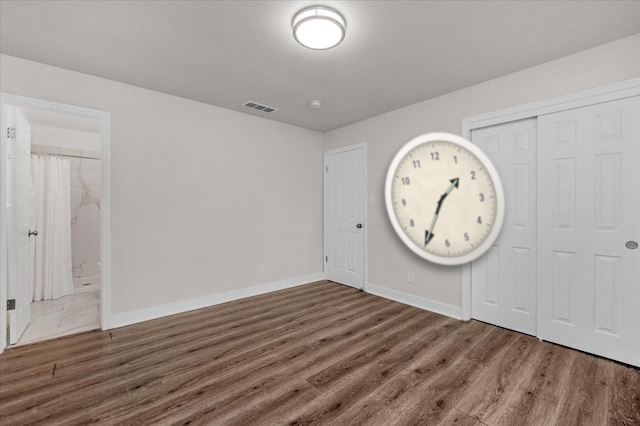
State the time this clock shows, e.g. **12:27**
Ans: **1:35**
